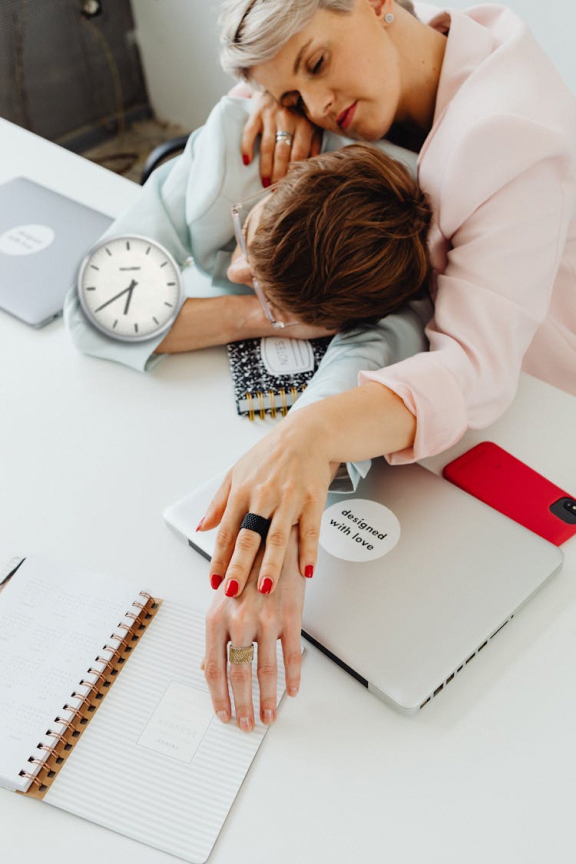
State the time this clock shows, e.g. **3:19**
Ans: **6:40**
